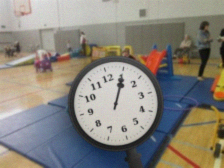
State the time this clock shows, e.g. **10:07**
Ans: **1:05**
